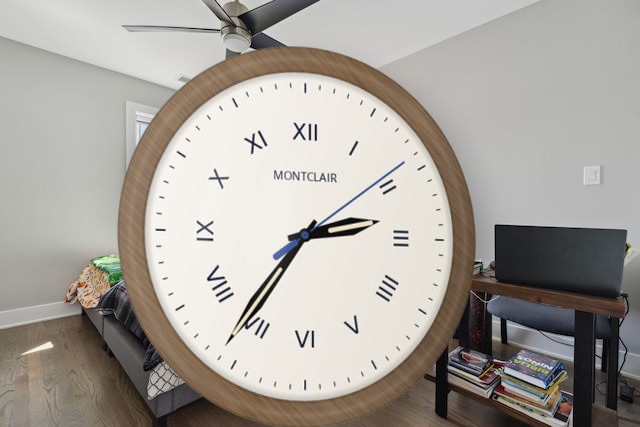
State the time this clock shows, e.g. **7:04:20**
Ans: **2:36:09**
